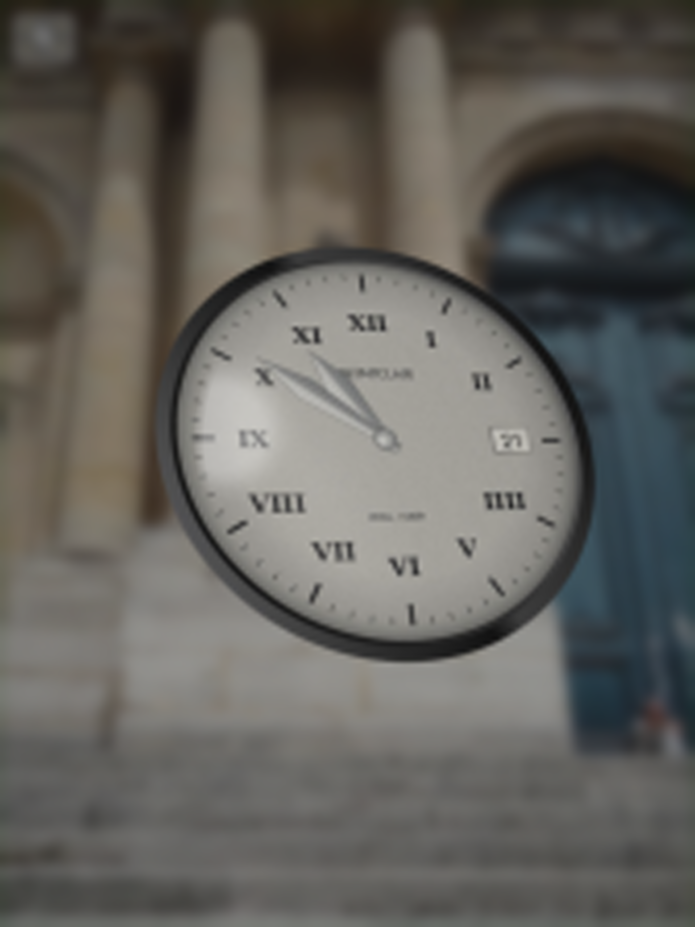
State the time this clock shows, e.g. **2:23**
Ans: **10:51**
